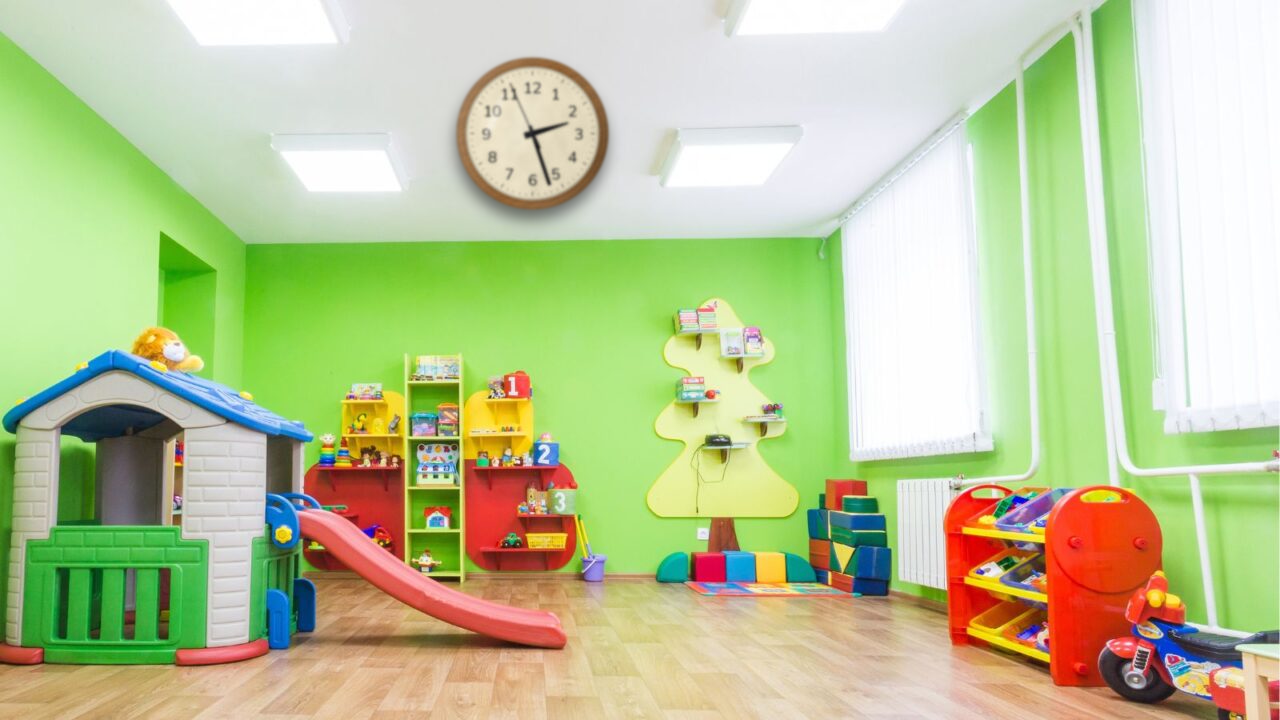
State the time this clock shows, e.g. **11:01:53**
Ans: **2:26:56**
